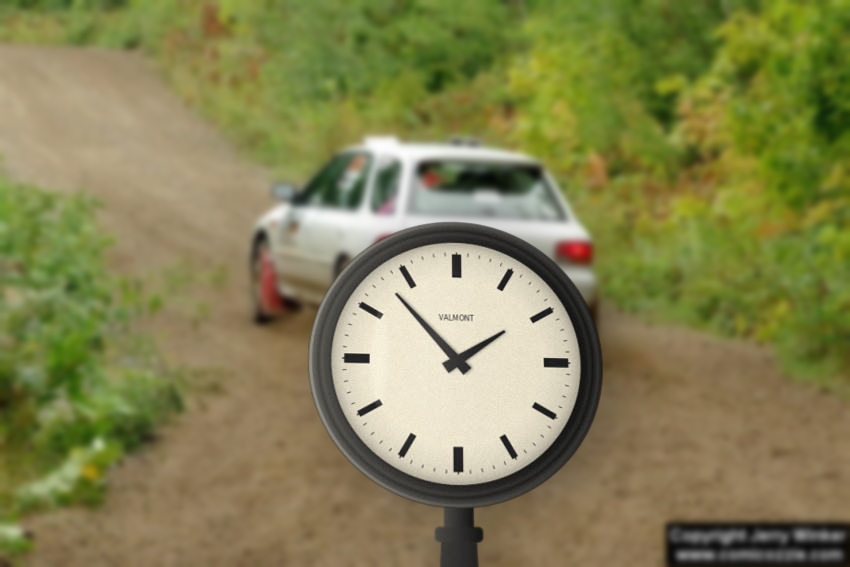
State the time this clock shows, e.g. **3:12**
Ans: **1:53**
